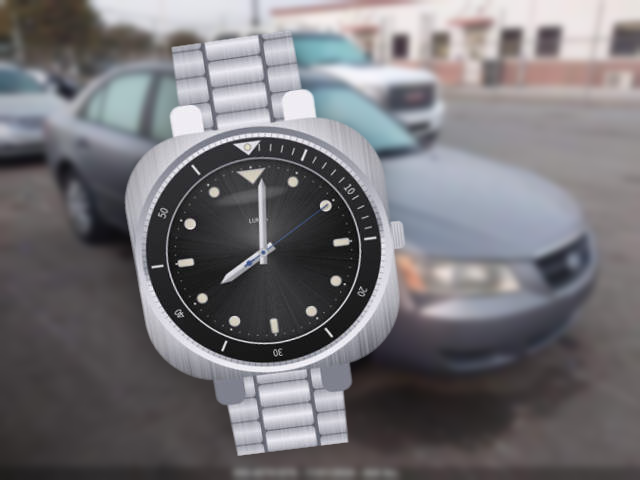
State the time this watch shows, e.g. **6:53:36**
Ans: **8:01:10**
